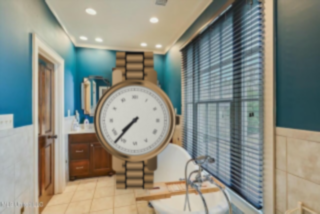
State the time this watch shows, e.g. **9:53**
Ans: **7:37**
